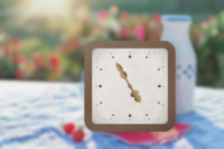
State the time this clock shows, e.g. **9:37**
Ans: **4:55**
